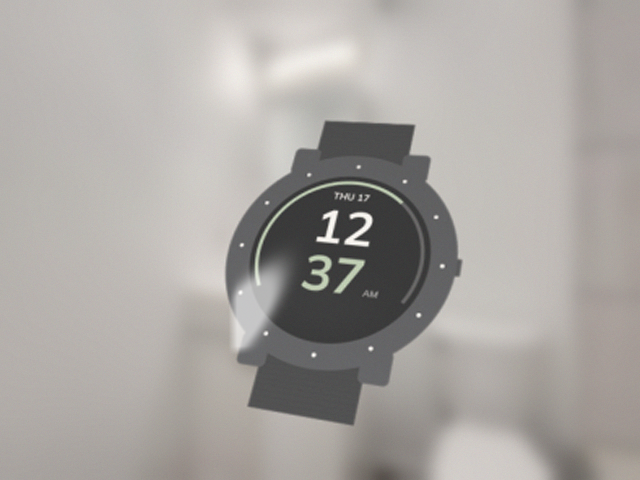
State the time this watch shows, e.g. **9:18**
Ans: **12:37**
